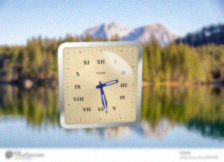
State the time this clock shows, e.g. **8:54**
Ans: **2:28**
